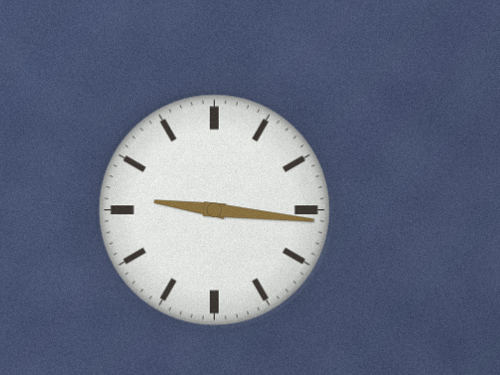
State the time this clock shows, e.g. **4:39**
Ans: **9:16**
